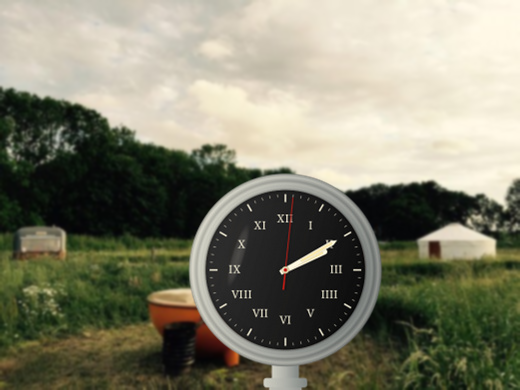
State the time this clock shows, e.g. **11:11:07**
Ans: **2:10:01**
